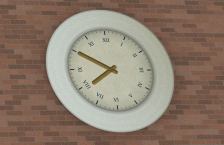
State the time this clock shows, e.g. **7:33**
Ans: **7:50**
